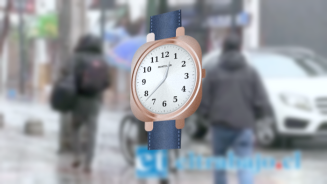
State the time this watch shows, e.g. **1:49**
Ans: **12:38**
